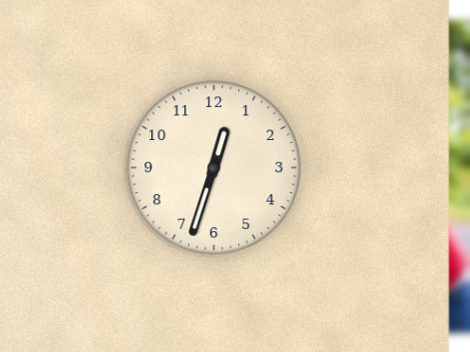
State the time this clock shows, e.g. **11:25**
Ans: **12:33**
